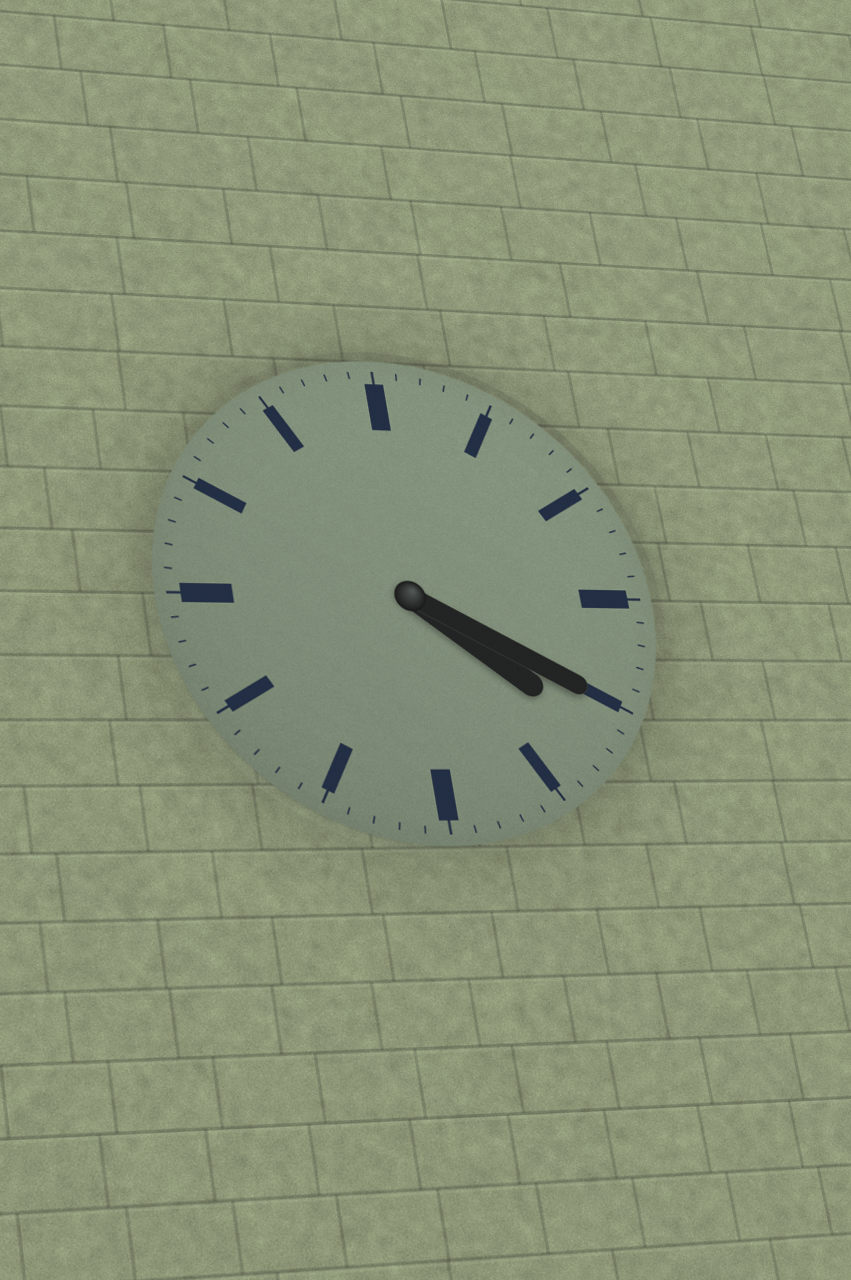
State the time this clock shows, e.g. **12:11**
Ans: **4:20**
